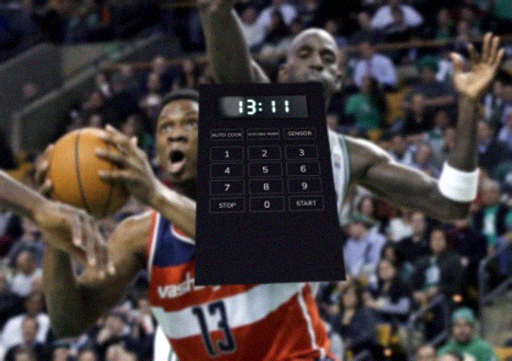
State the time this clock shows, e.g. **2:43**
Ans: **13:11**
